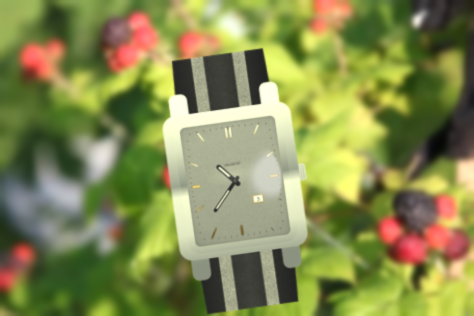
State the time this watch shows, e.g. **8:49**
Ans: **10:37**
